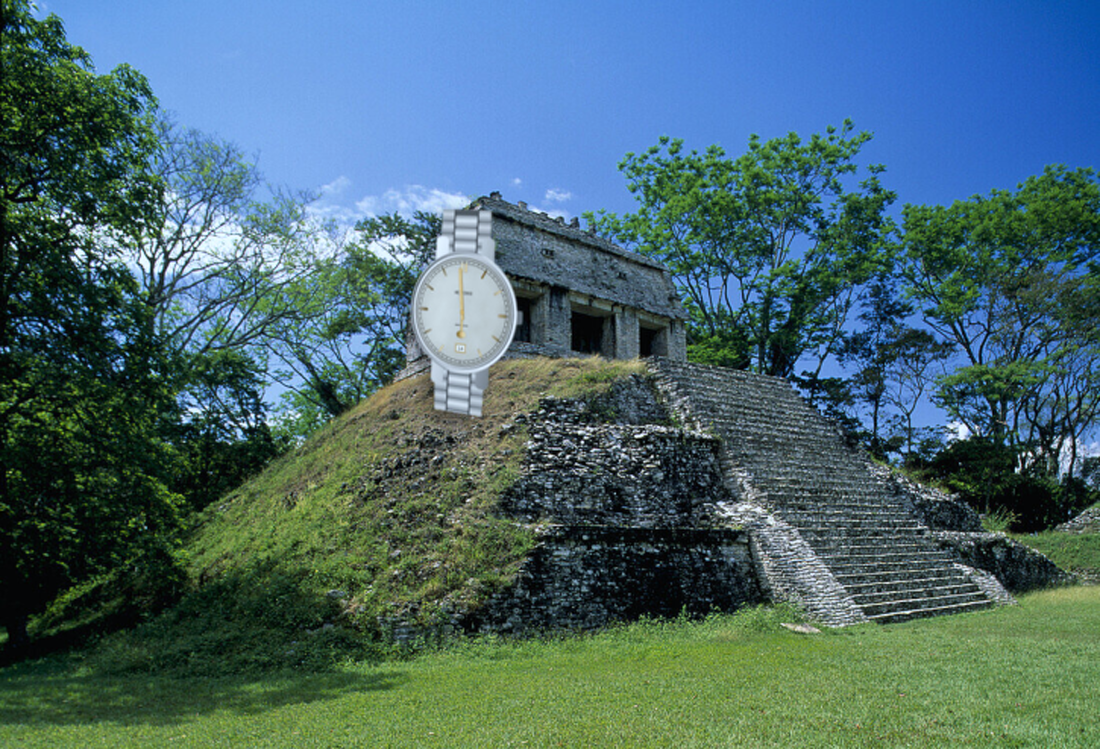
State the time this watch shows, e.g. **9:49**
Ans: **5:59**
